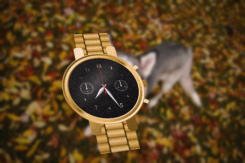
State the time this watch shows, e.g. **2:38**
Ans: **7:26**
